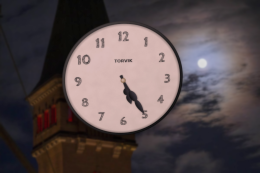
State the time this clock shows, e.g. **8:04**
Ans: **5:25**
